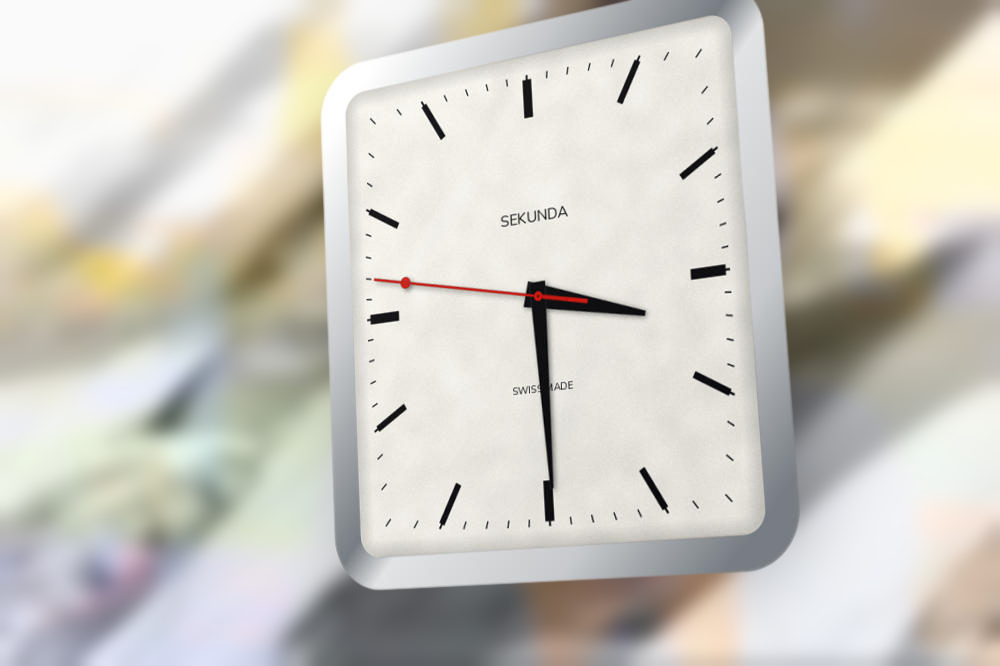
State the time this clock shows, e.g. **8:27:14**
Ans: **3:29:47**
